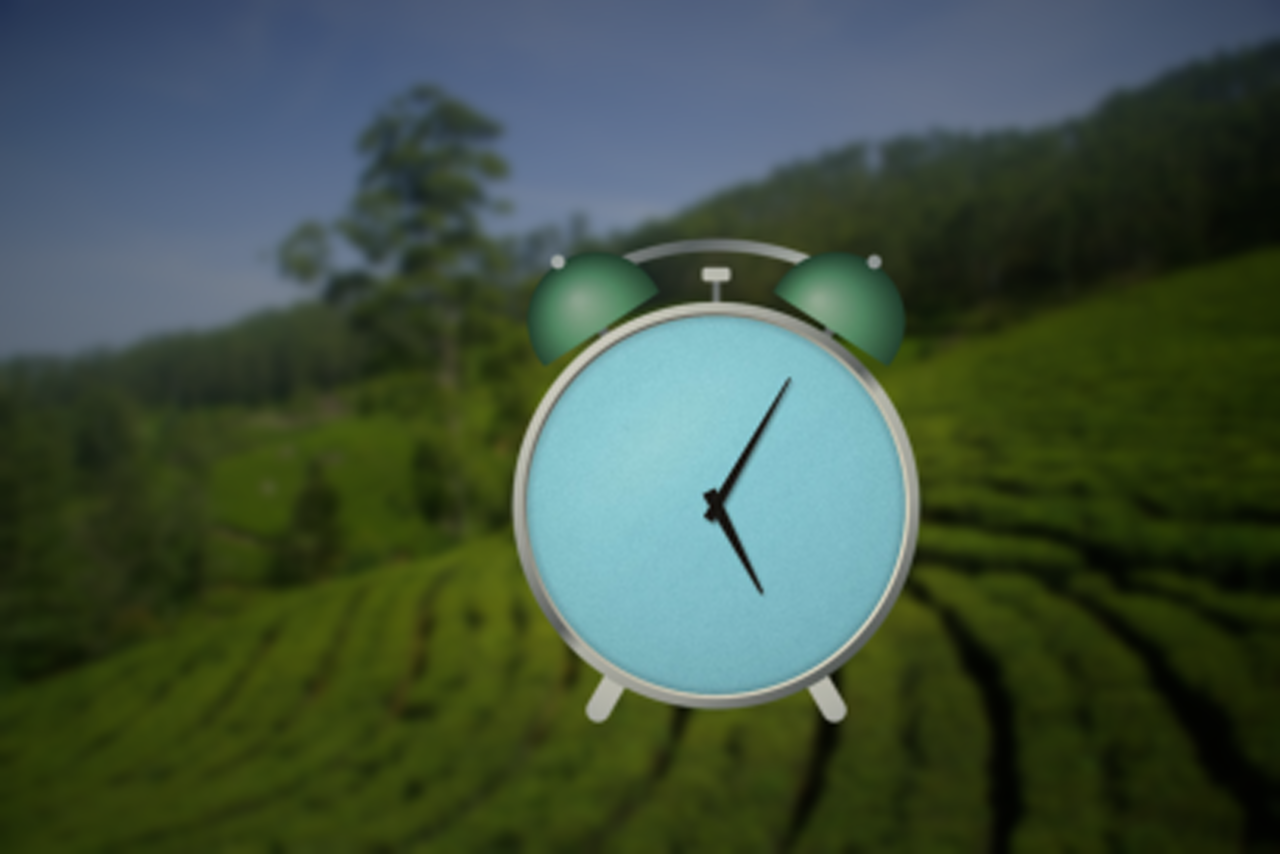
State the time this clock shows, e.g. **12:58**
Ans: **5:05**
